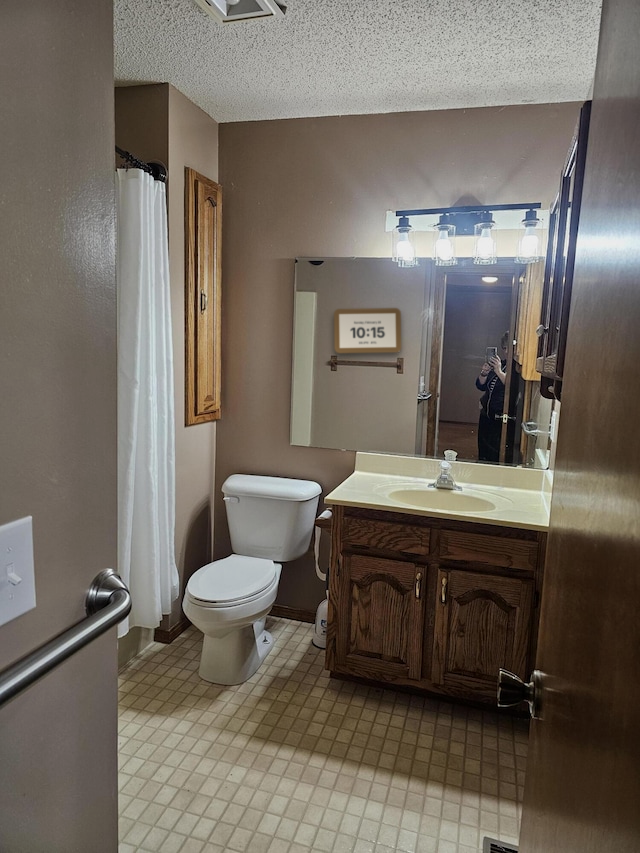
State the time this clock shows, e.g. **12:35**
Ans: **10:15**
